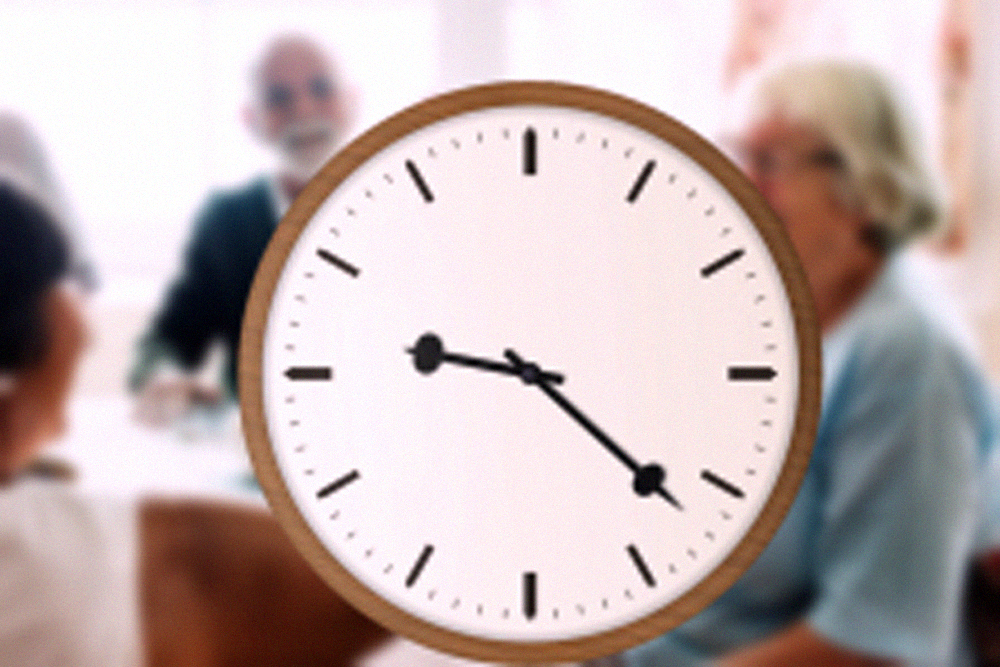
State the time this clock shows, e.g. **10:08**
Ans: **9:22**
